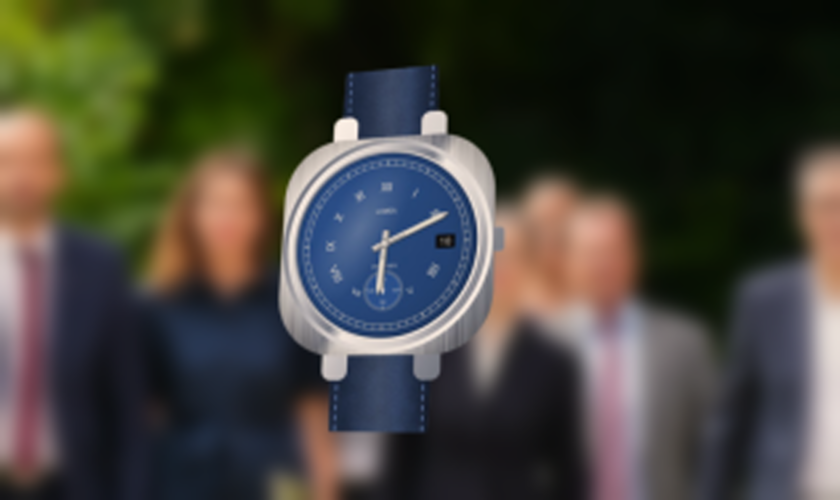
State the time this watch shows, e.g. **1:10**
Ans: **6:11**
